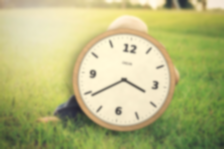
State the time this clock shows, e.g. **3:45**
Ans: **3:39**
